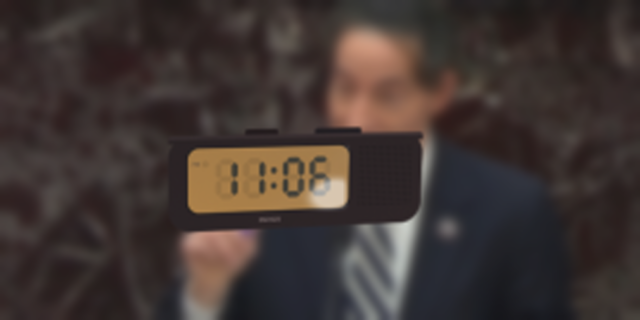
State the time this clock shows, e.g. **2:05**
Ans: **11:06**
